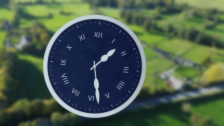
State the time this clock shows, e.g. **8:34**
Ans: **1:28**
